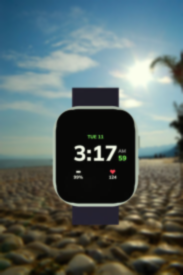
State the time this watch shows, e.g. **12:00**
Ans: **3:17**
